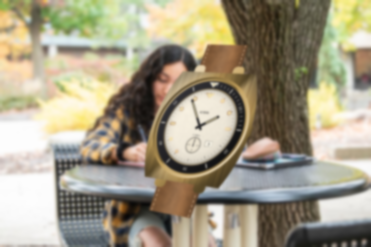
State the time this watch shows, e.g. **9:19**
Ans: **1:54**
